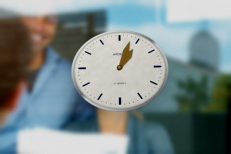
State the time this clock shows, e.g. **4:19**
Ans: **1:03**
